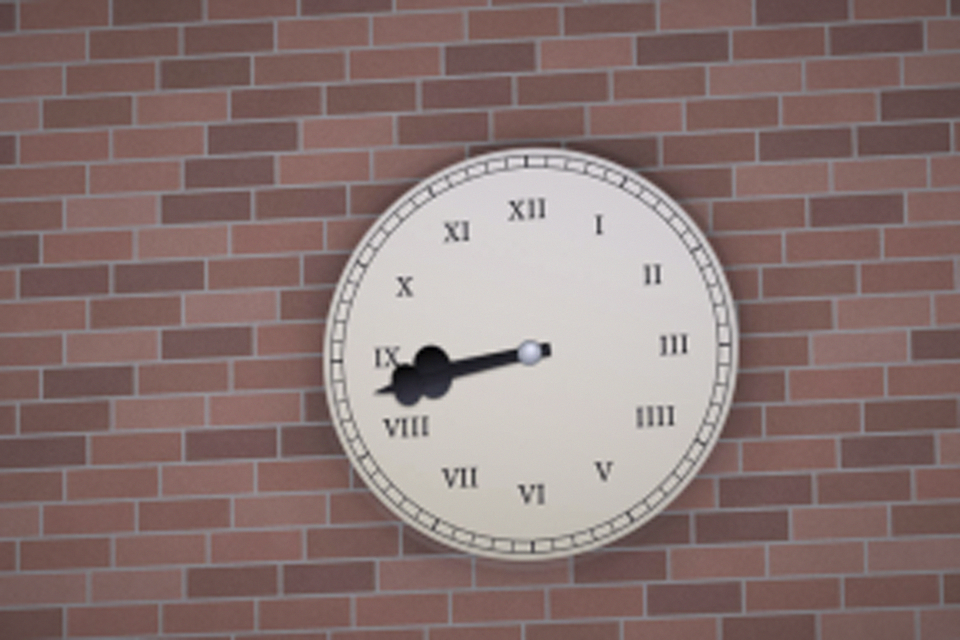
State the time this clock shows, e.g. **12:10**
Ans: **8:43**
